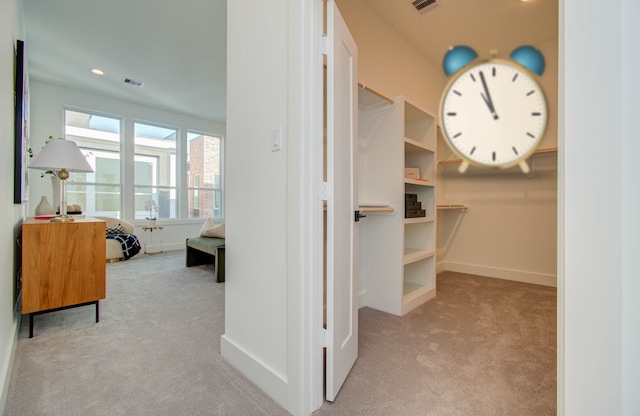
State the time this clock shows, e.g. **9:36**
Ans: **10:57**
